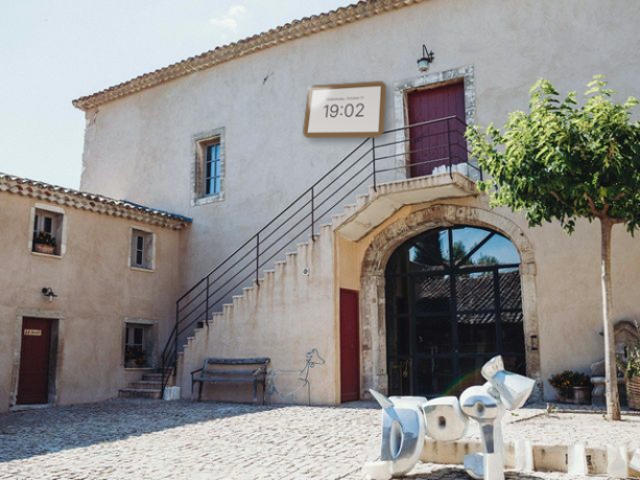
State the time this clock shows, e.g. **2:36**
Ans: **19:02**
